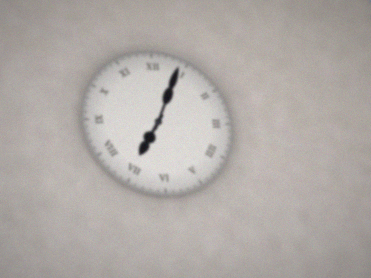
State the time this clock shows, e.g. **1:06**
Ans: **7:04**
